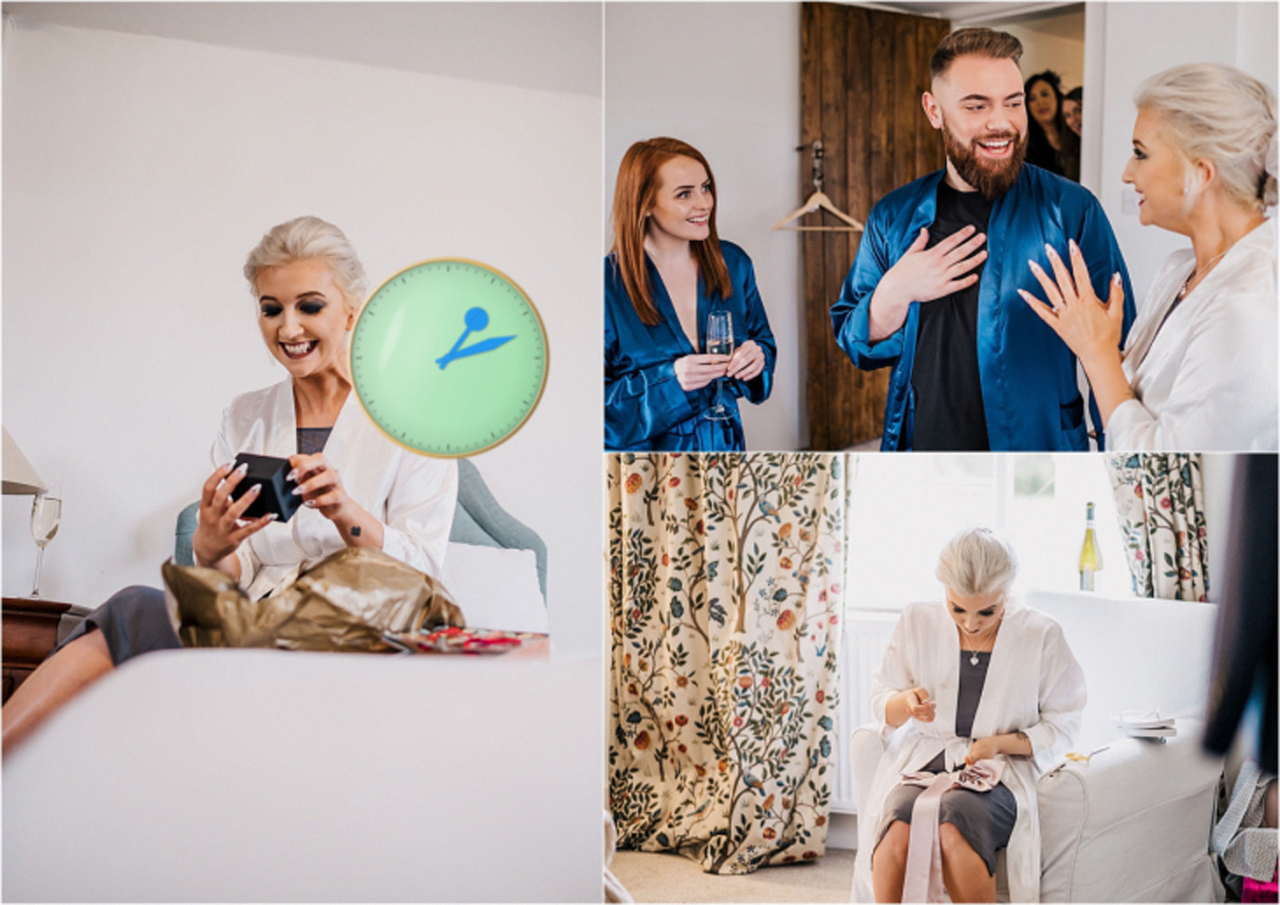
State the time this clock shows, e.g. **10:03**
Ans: **1:12**
